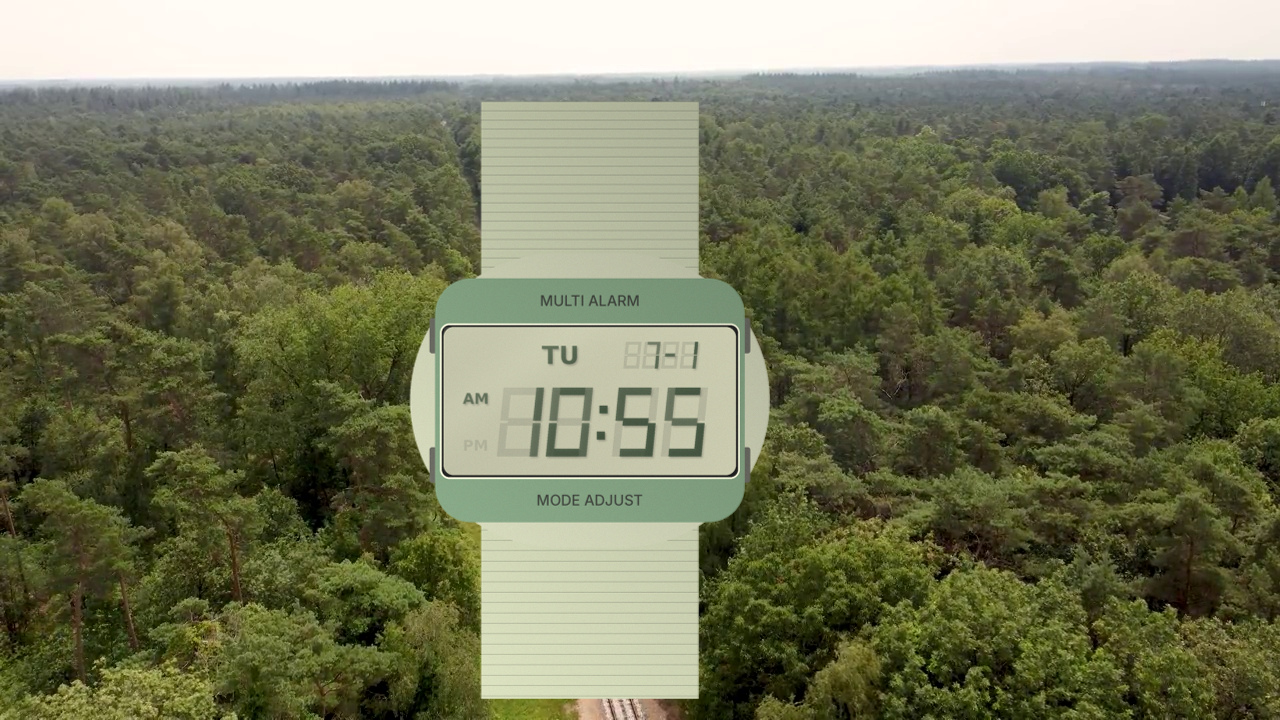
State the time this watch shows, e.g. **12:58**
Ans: **10:55**
